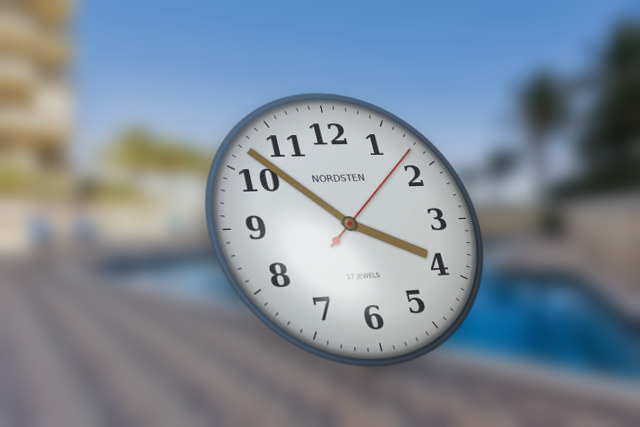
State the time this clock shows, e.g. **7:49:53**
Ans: **3:52:08**
